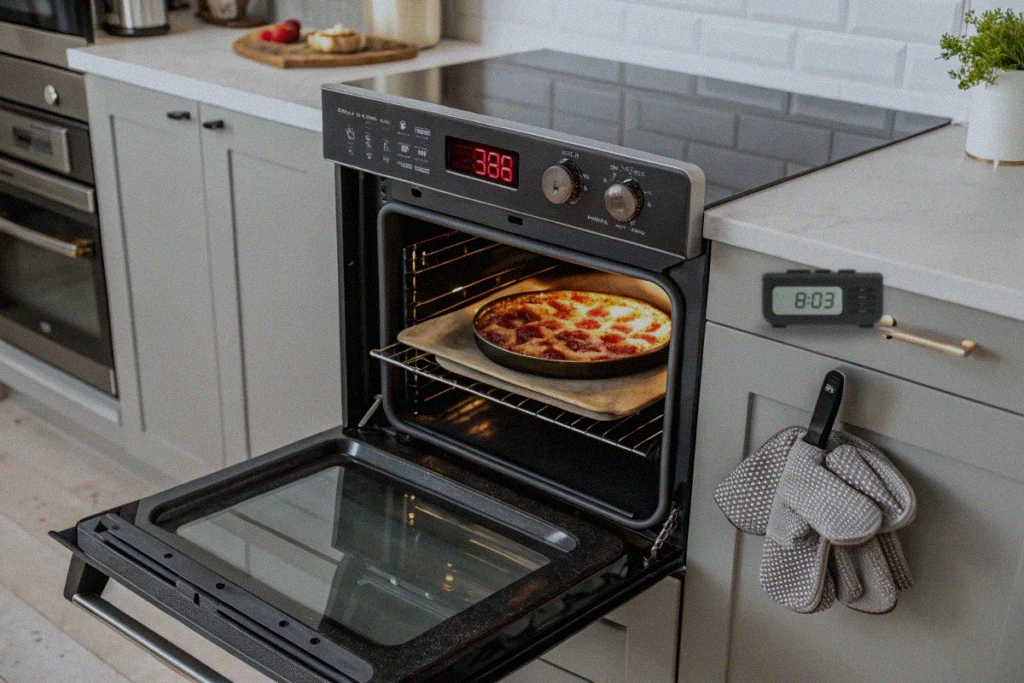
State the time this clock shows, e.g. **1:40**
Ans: **8:03**
